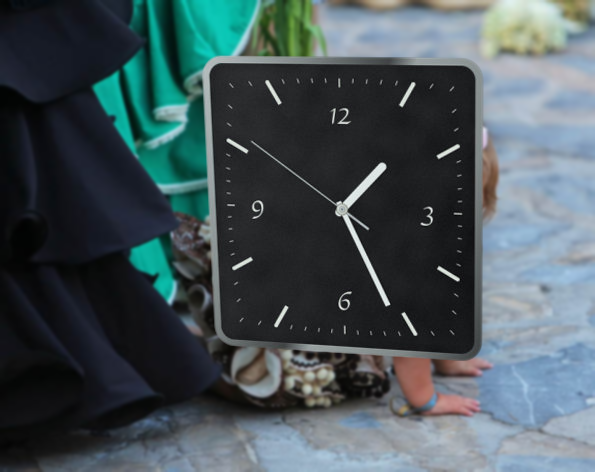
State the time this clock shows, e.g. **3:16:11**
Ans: **1:25:51**
